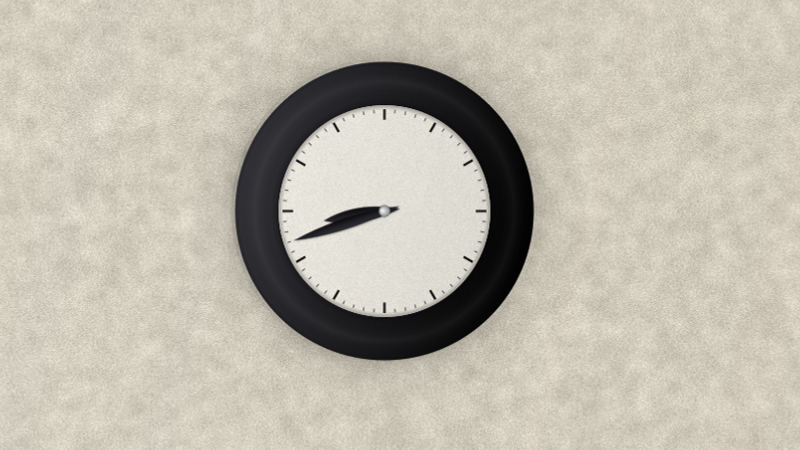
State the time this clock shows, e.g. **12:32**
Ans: **8:42**
